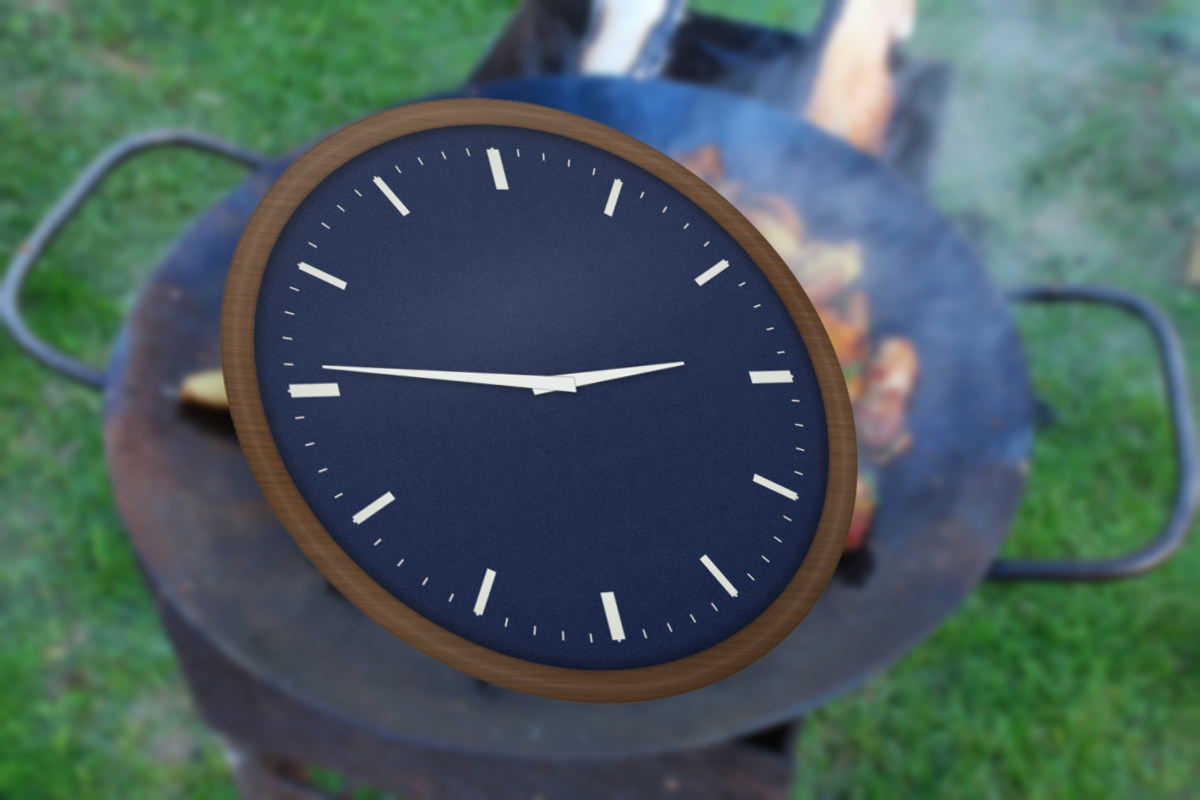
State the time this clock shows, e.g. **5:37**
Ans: **2:46**
